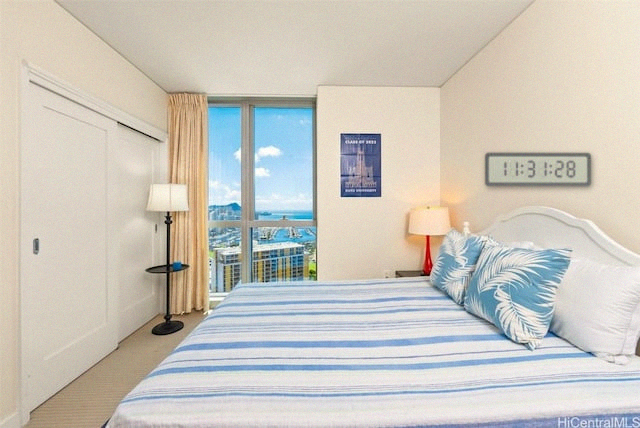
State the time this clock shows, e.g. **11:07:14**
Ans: **11:31:28**
